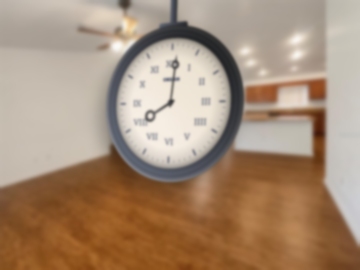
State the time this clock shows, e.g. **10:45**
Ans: **8:01**
